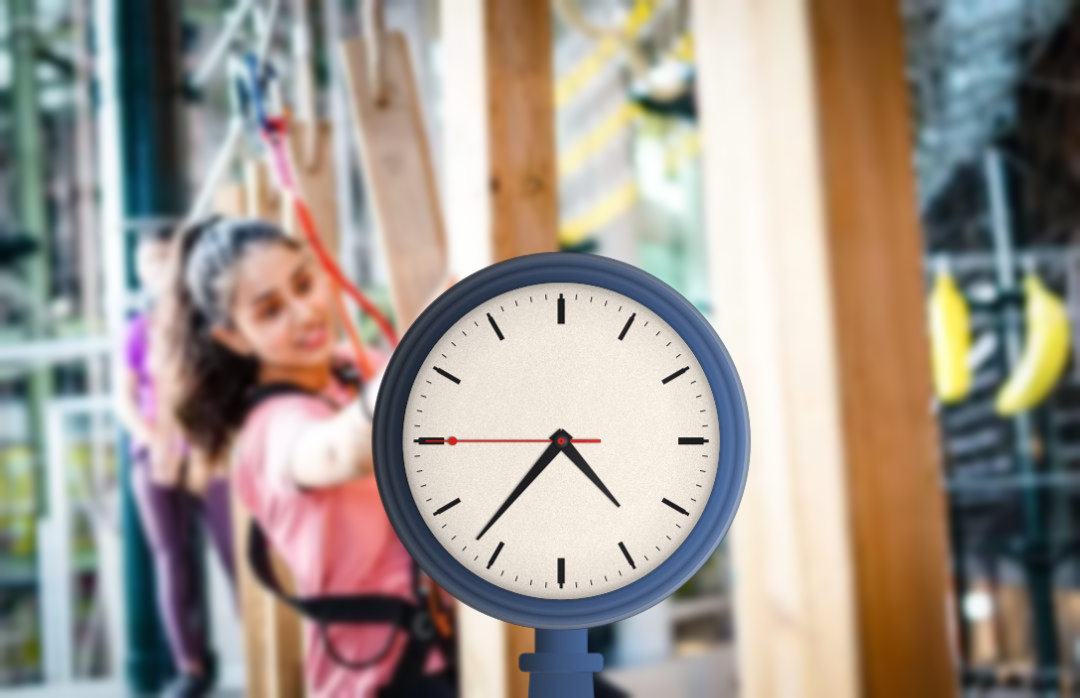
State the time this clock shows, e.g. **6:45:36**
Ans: **4:36:45**
